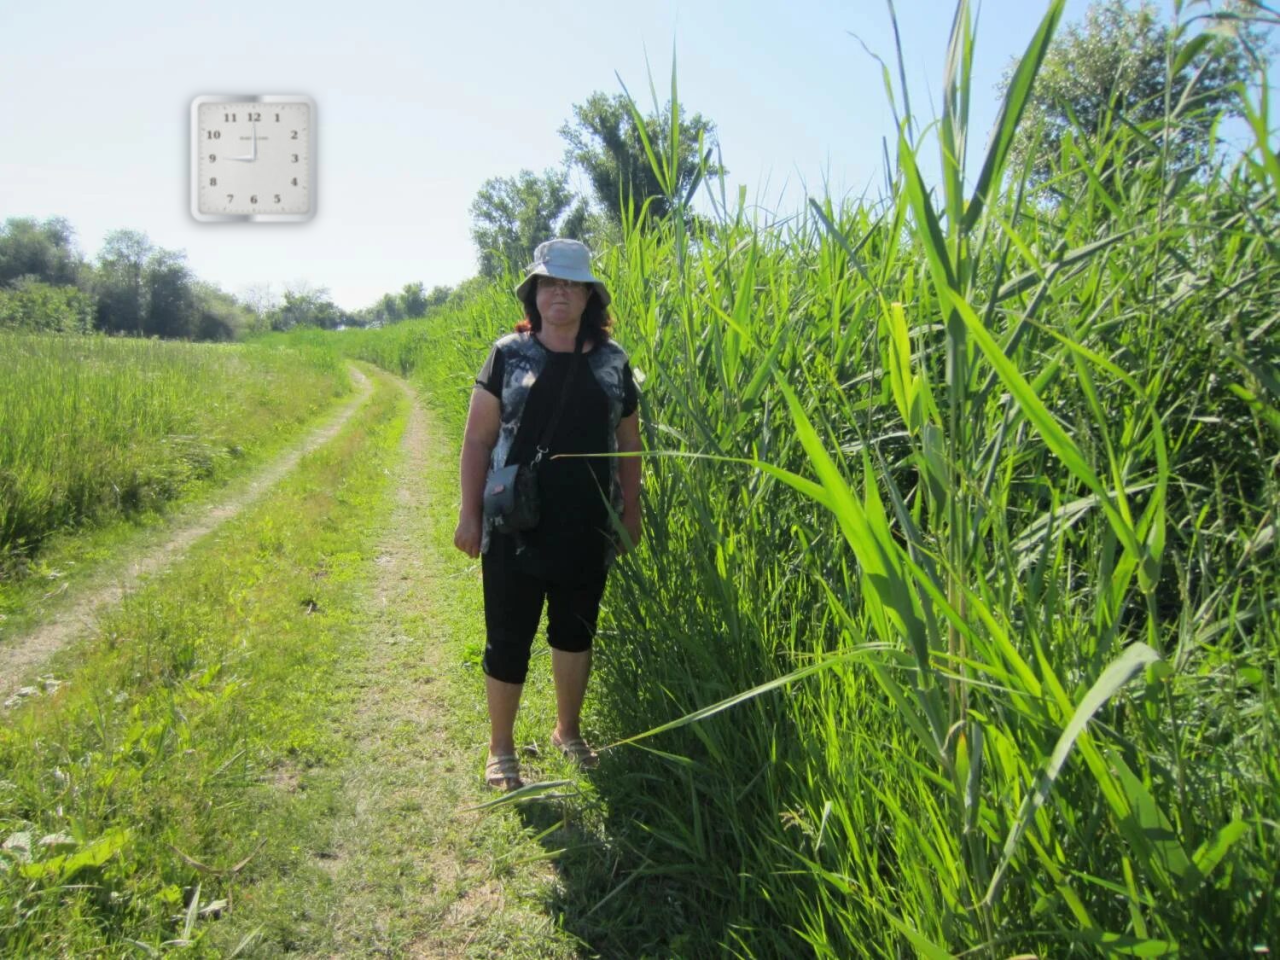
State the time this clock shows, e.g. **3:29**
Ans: **9:00**
